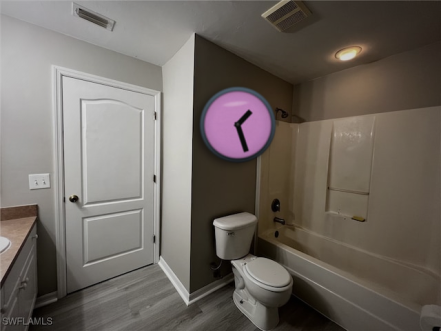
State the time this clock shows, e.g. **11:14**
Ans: **1:27**
